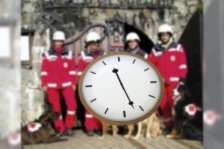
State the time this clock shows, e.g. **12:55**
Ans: **11:27**
